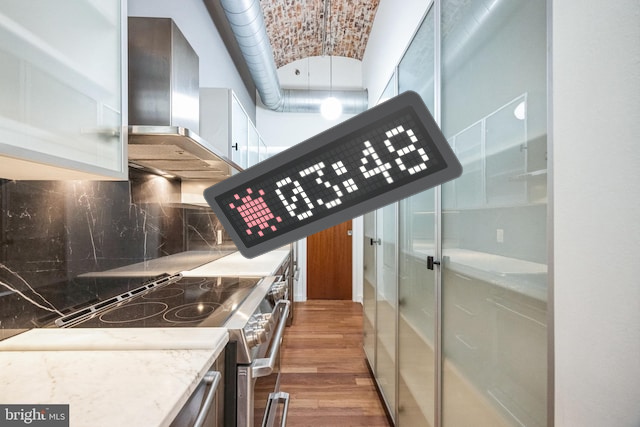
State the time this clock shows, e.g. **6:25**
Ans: **3:48**
